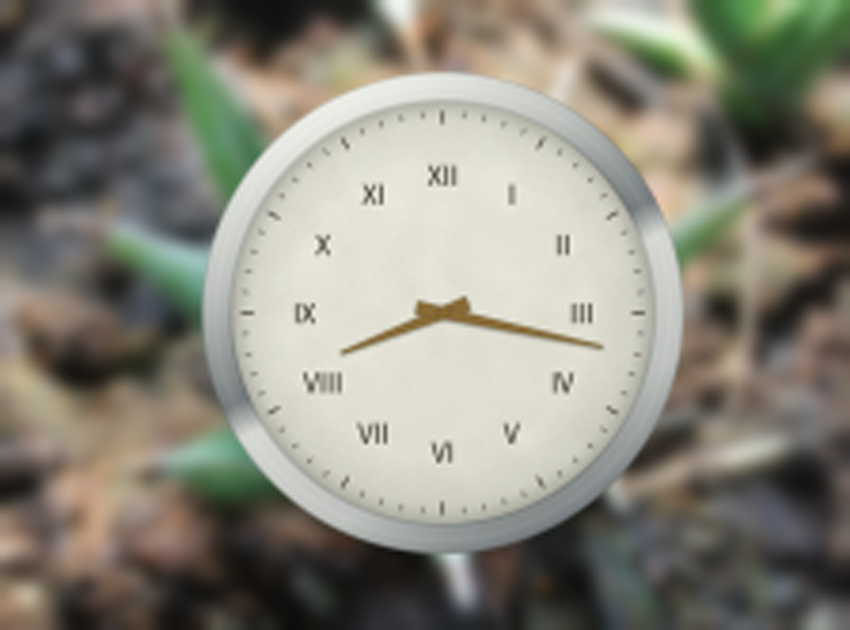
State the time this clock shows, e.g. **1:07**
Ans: **8:17**
